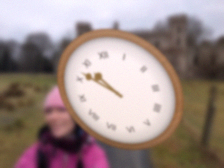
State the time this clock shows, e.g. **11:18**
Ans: **10:52**
